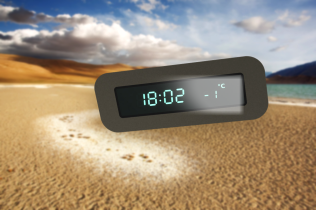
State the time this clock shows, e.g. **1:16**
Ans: **18:02**
